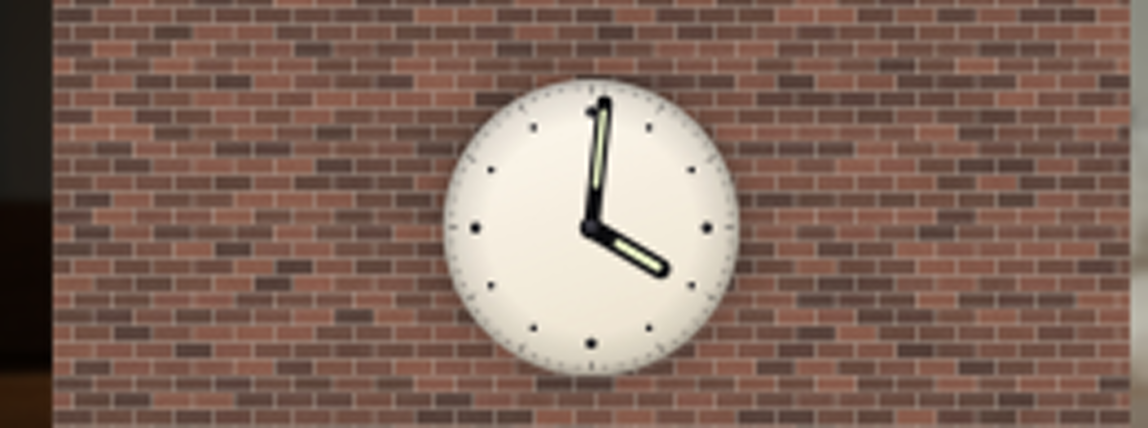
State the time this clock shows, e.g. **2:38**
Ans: **4:01**
